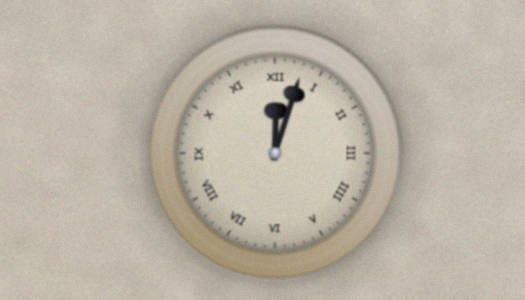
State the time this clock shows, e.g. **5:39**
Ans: **12:03**
